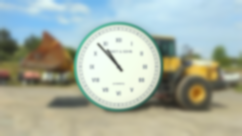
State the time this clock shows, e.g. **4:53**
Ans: **10:53**
